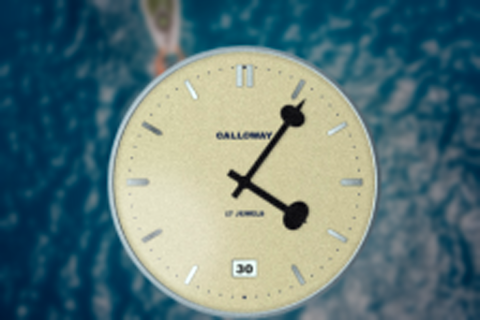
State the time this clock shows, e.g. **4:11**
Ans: **4:06**
